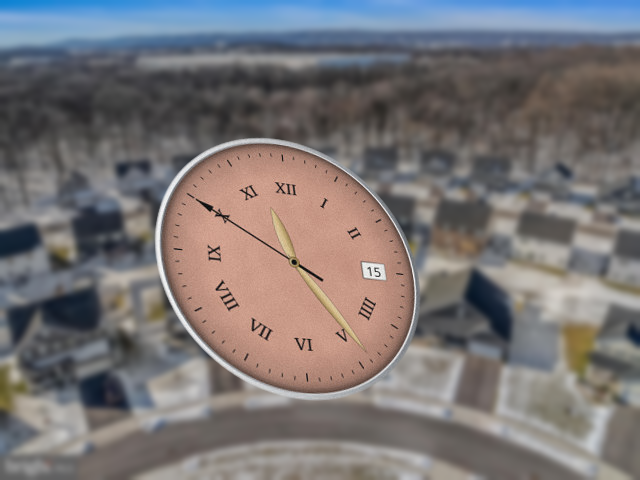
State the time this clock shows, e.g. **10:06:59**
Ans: **11:23:50**
